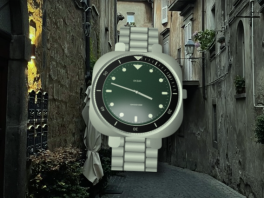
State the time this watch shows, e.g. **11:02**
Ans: **3:48**
